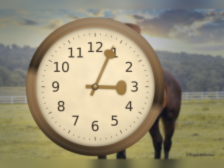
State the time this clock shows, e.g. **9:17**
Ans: **3:04**
